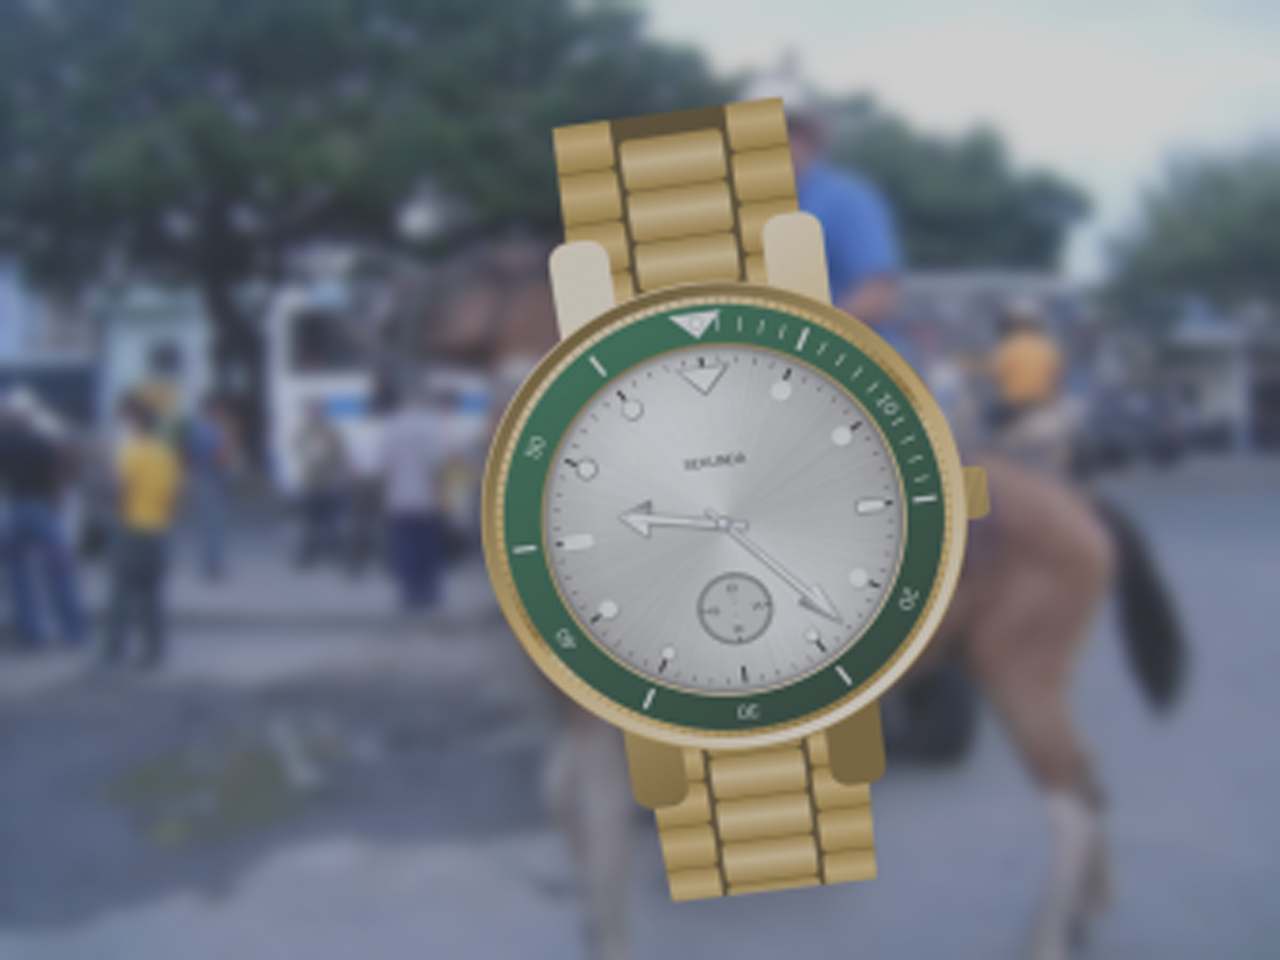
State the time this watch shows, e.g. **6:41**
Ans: **9:23**
